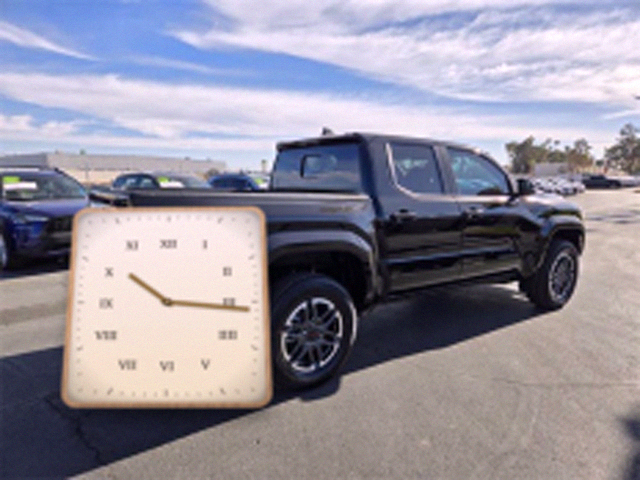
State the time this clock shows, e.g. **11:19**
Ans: **10:16**
